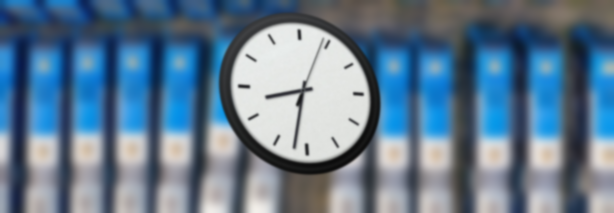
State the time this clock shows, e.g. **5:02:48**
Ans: **8:32:04**
